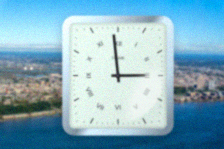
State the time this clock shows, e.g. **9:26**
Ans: **2:59**
